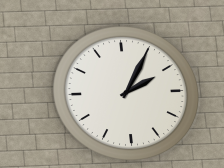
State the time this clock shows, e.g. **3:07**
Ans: **2:05**
